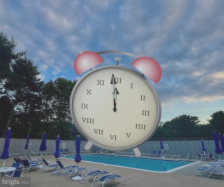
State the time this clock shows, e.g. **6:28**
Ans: **11:59**
